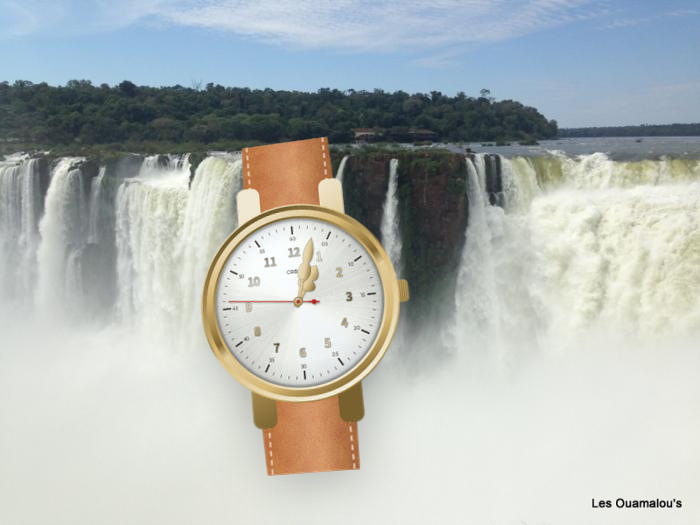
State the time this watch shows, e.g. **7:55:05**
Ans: **1:02:46**
